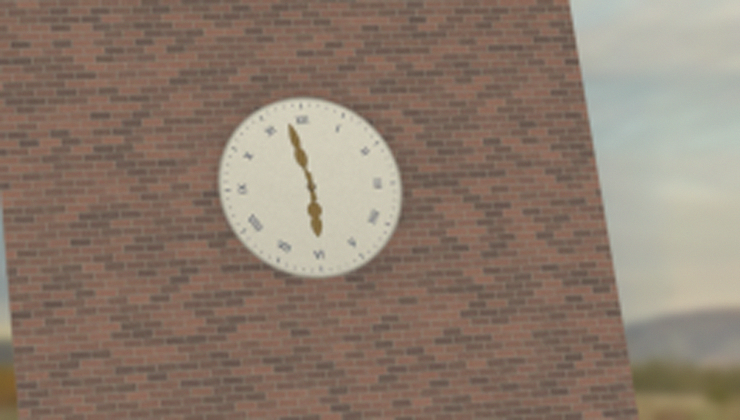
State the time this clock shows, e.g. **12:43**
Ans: **5:58**
